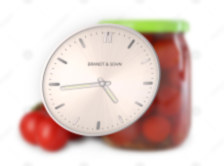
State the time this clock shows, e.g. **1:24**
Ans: **4:44**
